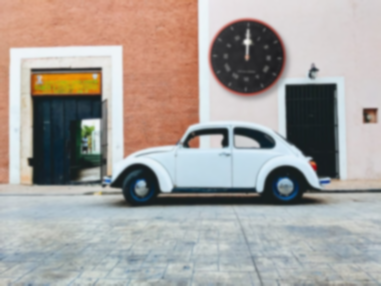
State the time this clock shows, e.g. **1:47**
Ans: **12:00**
